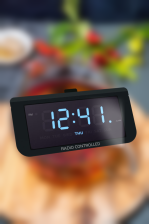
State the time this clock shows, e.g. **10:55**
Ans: **12:41**
